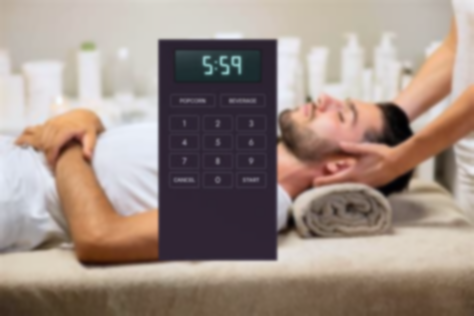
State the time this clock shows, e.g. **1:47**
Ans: **5:59**
